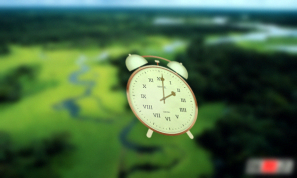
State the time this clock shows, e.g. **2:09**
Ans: **2:01**
